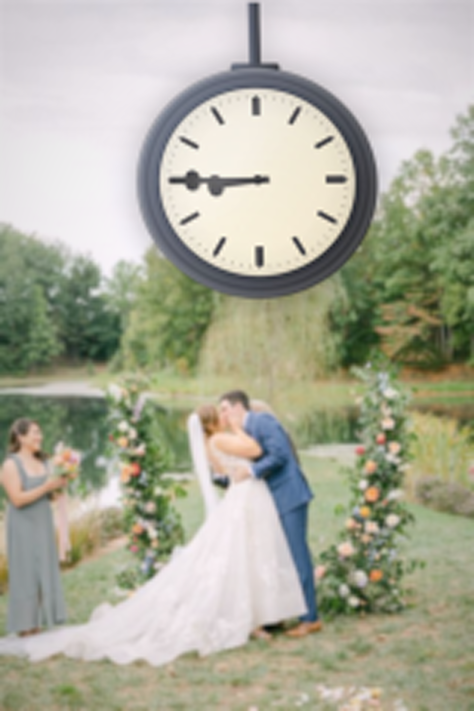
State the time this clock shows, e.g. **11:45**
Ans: **8:45**
